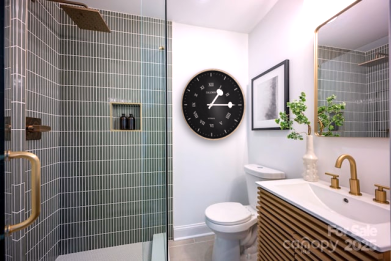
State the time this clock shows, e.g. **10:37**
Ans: **1:15**
